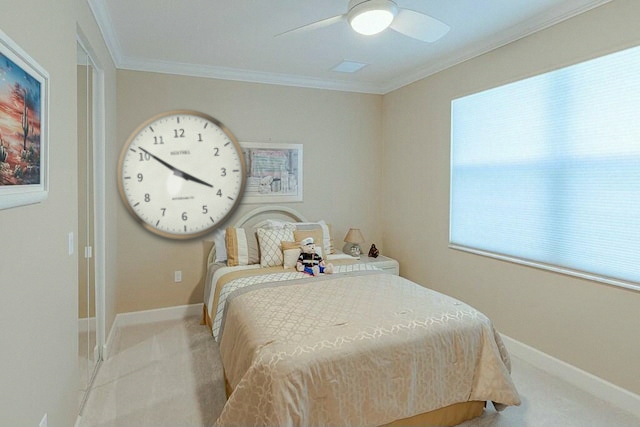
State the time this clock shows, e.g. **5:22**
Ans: **3:51**
